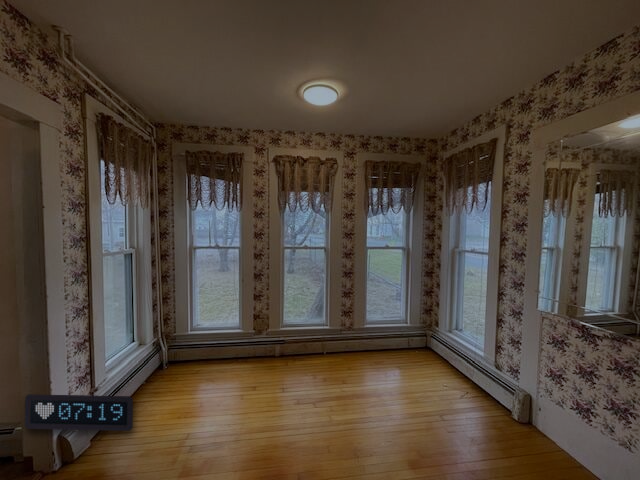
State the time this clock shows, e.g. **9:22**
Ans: **7:19**
